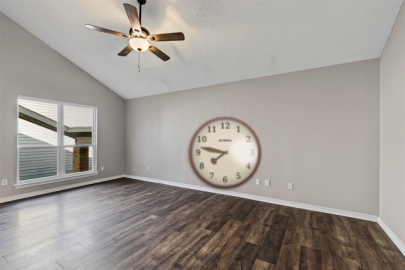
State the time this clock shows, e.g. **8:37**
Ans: **7:47**
